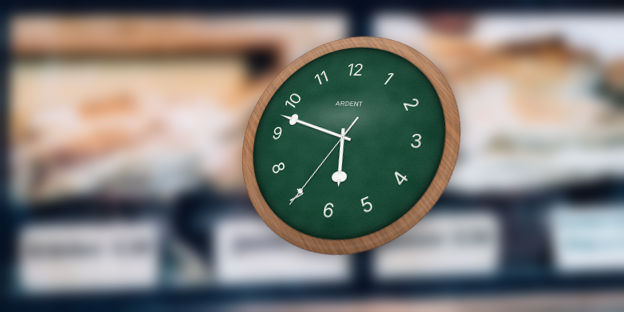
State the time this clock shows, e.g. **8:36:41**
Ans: **5:47:35**
